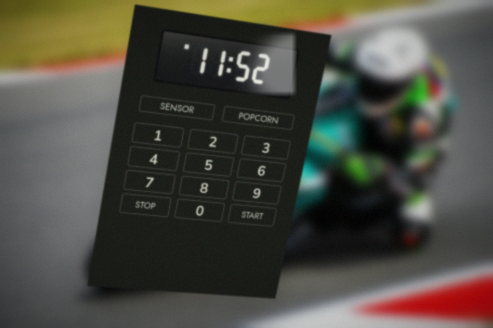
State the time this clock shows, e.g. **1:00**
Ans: **11:52**
